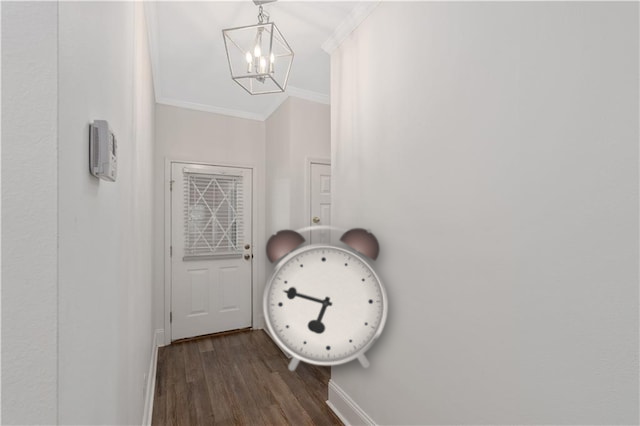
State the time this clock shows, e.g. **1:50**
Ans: **6:48**
